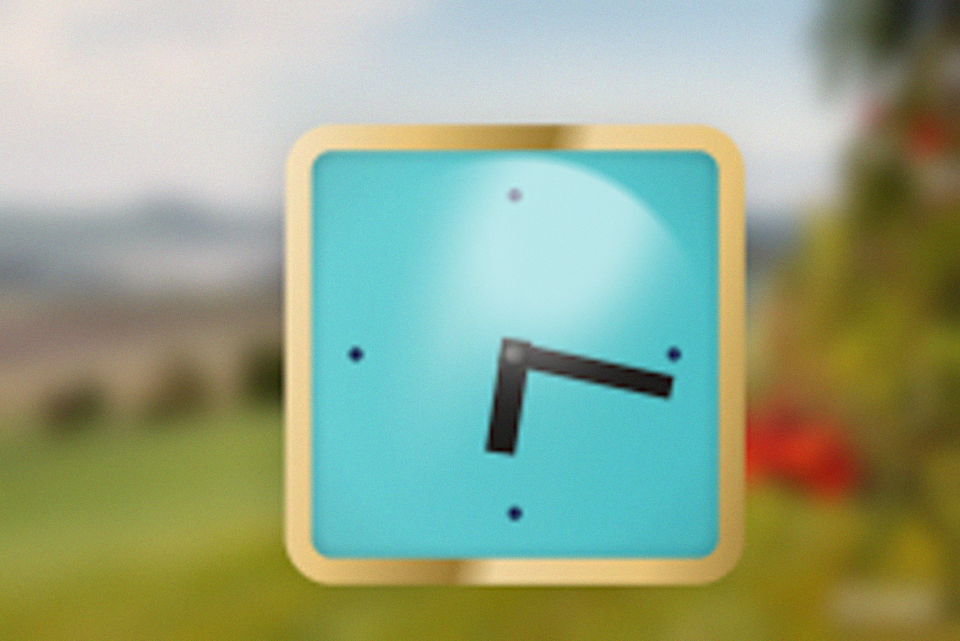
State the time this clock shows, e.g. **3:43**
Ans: **6:17**
